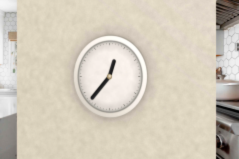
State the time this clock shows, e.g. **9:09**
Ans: **12:37**
